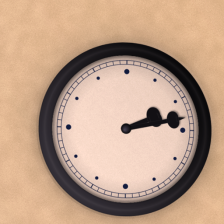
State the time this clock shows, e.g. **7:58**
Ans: **2:13**
